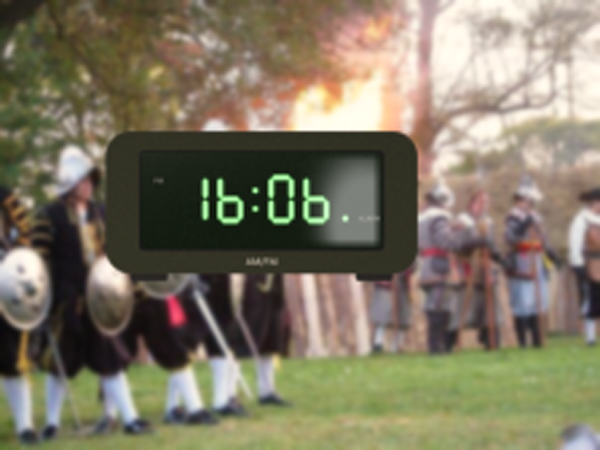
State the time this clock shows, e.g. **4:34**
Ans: **16:06**
